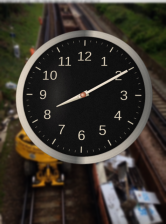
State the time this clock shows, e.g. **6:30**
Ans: **8:10**
